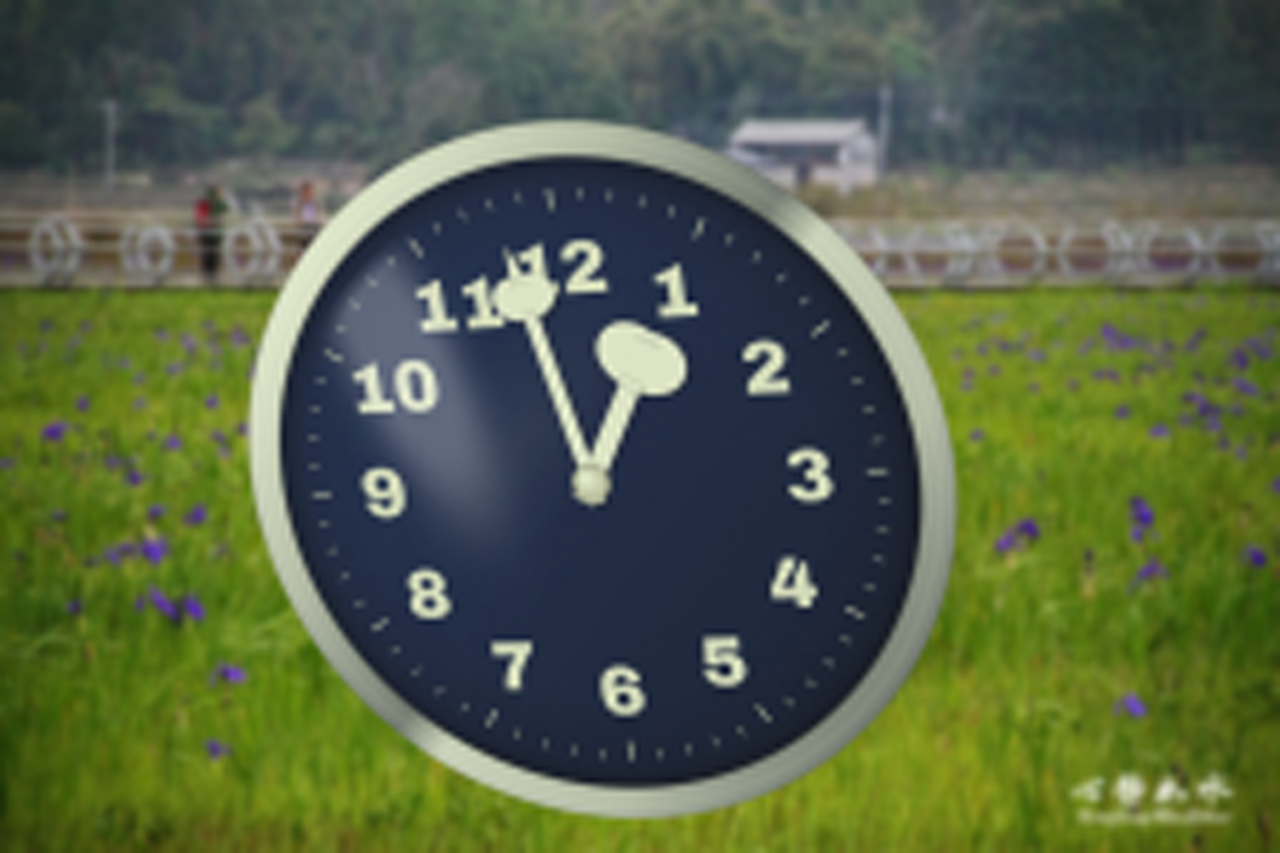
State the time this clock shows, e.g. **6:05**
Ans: **12:58**
